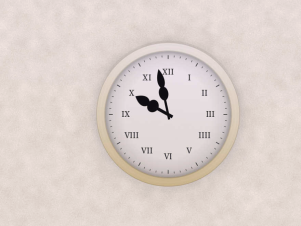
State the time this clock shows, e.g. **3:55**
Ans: **9:58**
